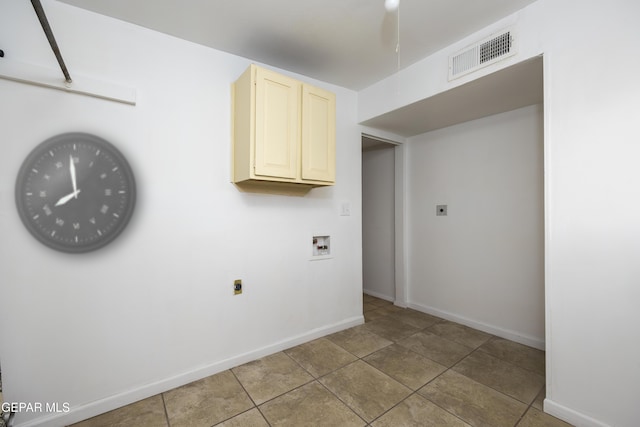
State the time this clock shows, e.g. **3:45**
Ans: **7:59**
